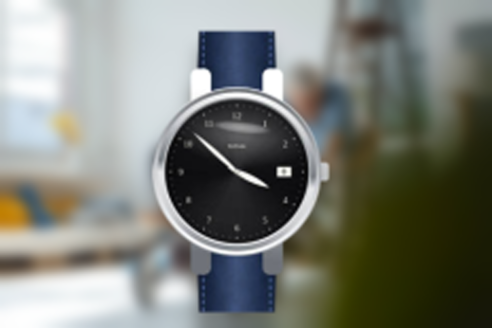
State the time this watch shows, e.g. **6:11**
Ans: **3:52**
